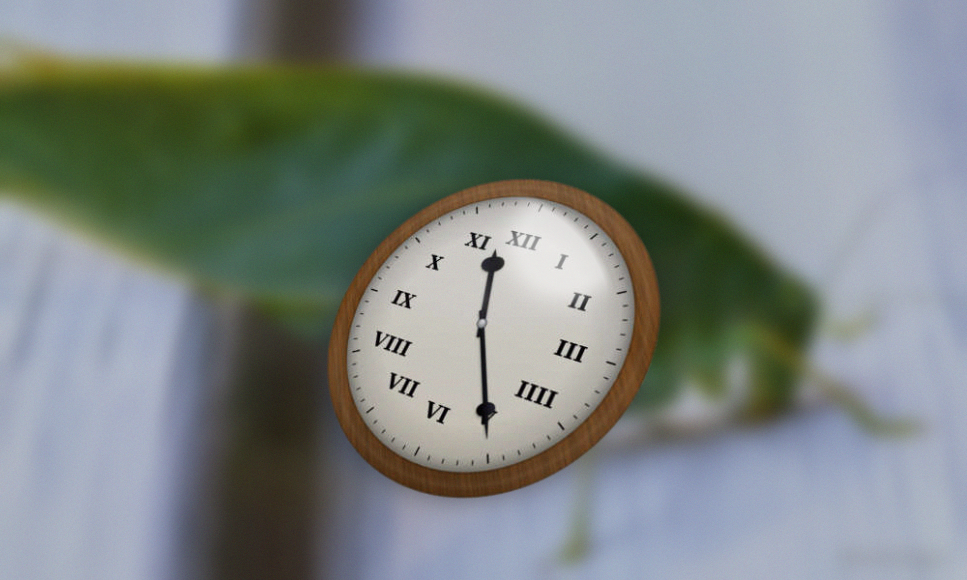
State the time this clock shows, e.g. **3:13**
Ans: **11:25**
